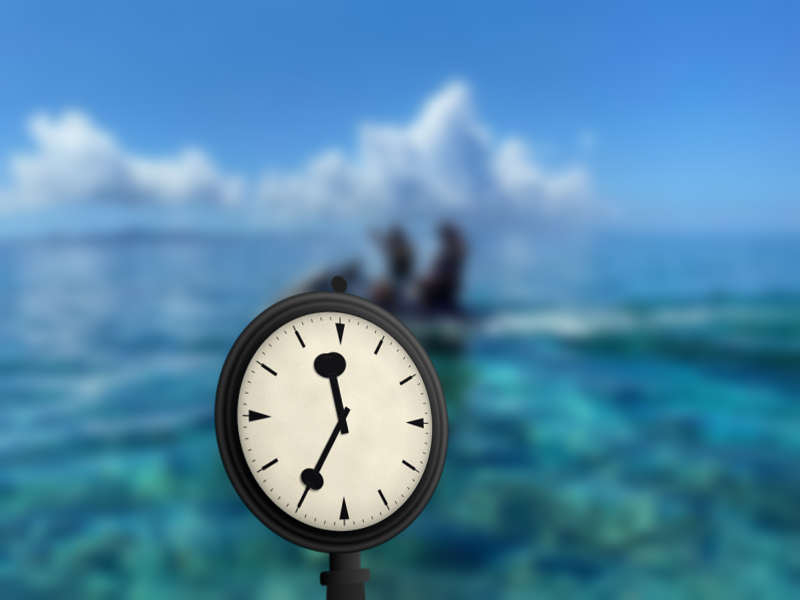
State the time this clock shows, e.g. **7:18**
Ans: **11:35**
